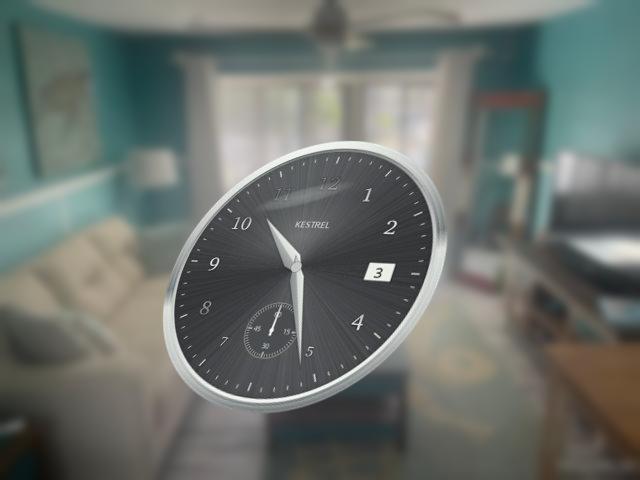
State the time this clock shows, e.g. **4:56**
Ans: **10:26**
